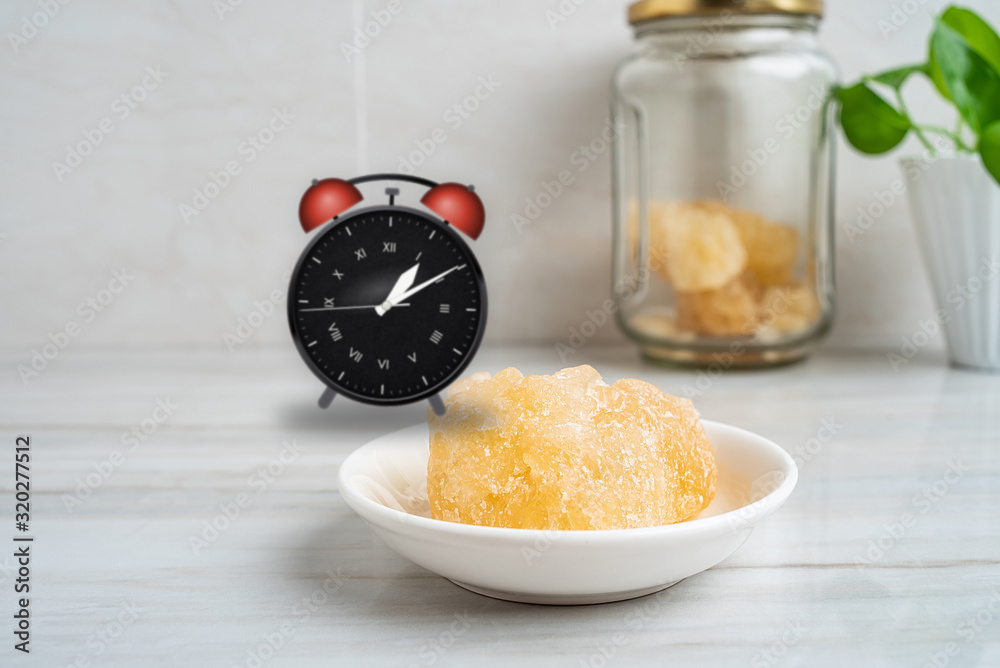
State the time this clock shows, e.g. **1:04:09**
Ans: **1:09:44**
